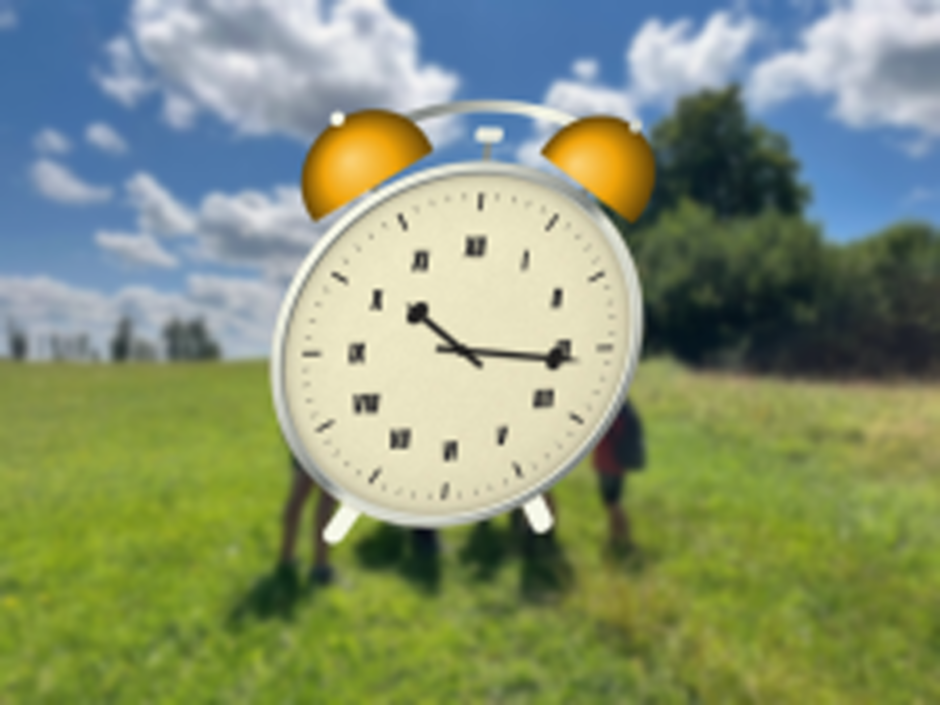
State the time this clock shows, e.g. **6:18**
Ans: **10:16**
